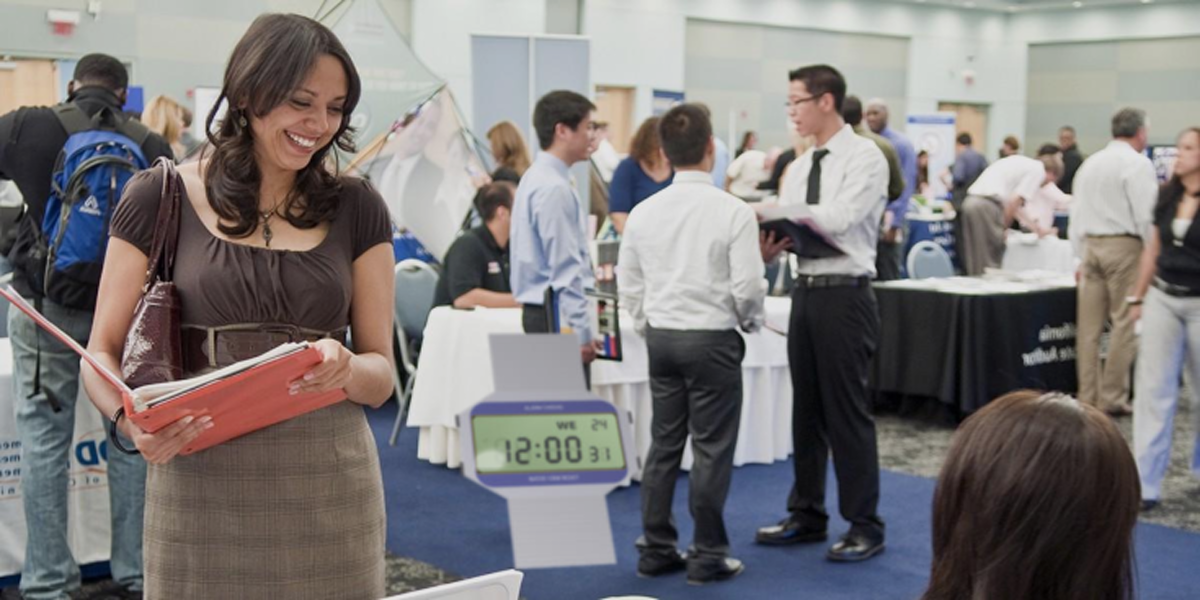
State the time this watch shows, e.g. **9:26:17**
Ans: **12:00:31**
